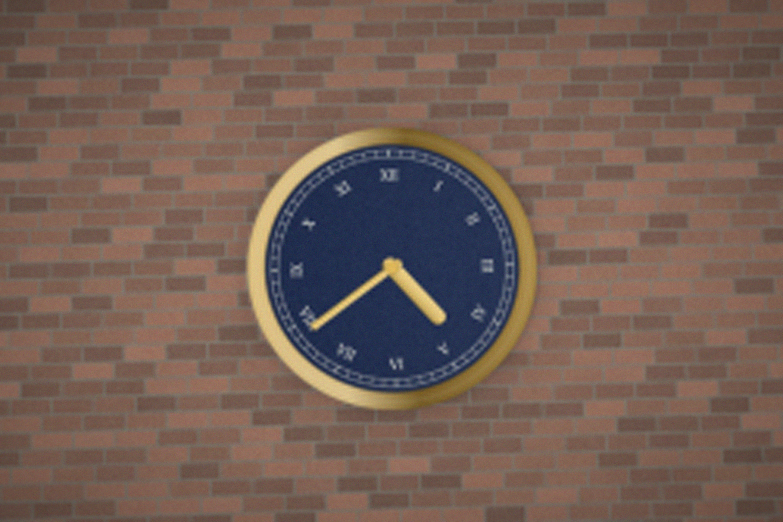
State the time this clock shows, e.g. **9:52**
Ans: **4:39**
